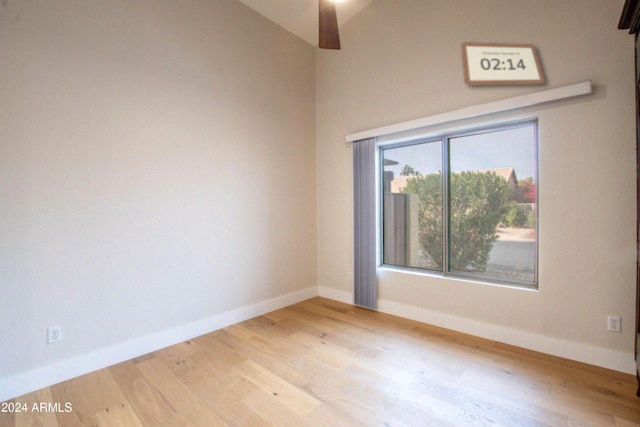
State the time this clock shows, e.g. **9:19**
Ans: **2:14**
